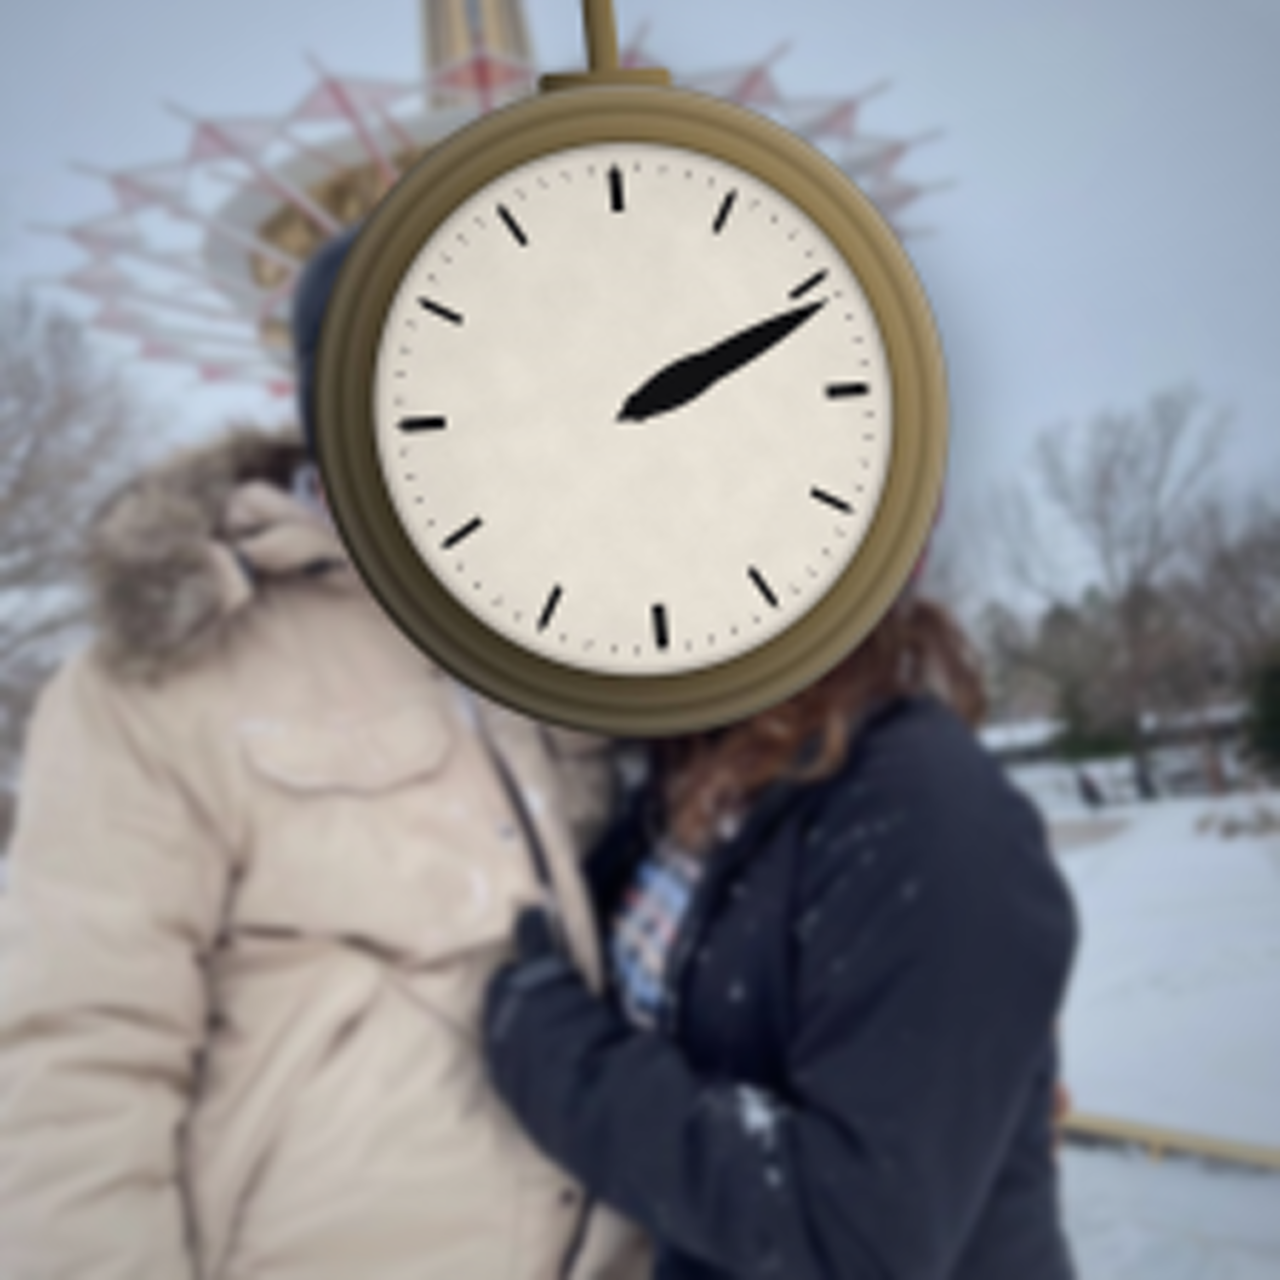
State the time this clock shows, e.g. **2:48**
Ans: **2:11**
